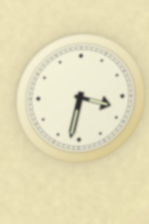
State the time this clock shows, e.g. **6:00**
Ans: **3:32**
